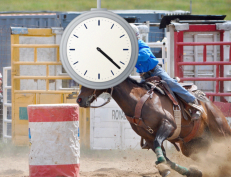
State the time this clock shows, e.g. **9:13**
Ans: **4:22**
